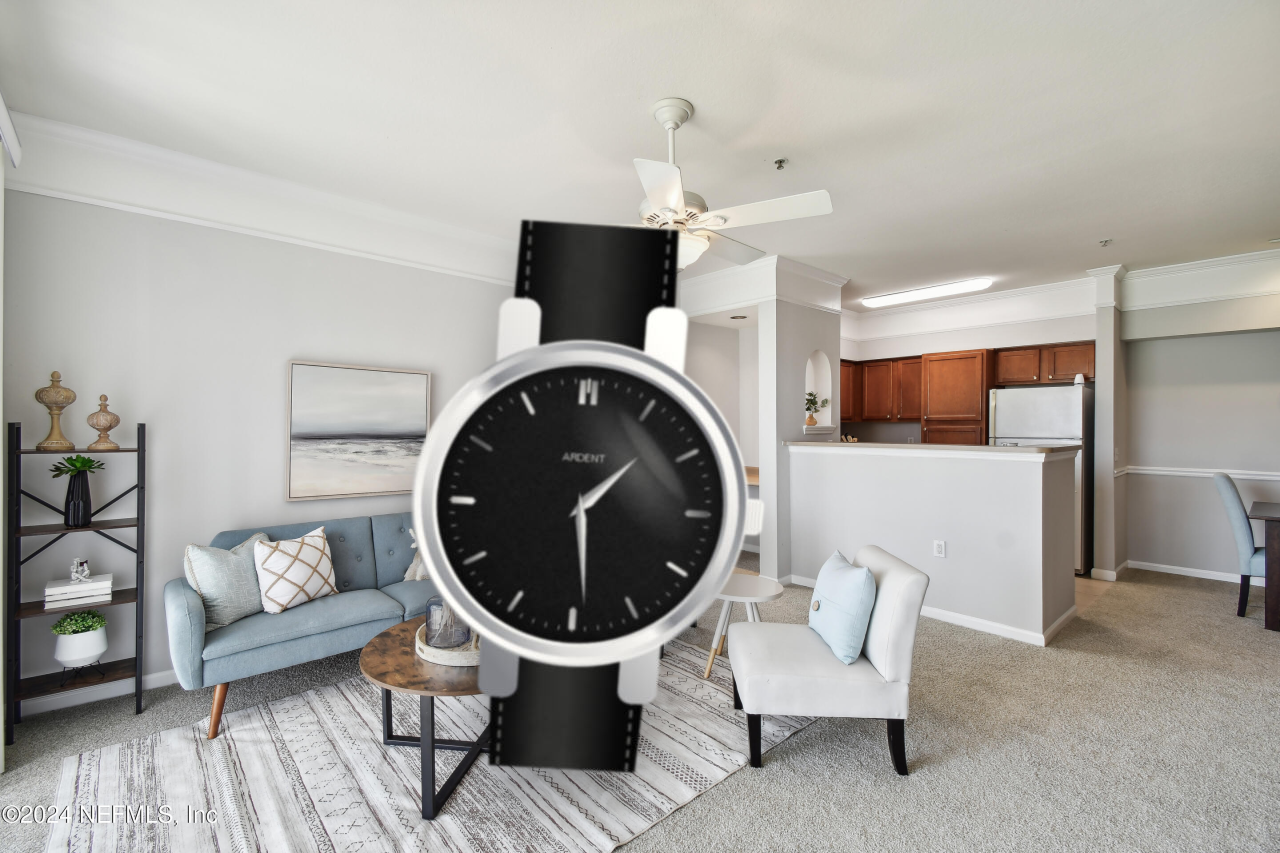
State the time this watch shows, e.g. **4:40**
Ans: **1:29**
